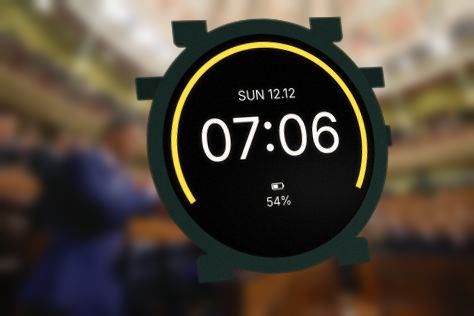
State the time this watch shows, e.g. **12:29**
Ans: **7:06**
